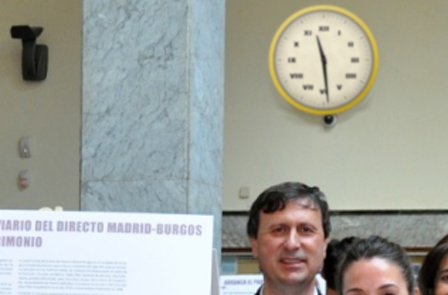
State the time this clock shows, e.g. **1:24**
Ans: **11:29**
